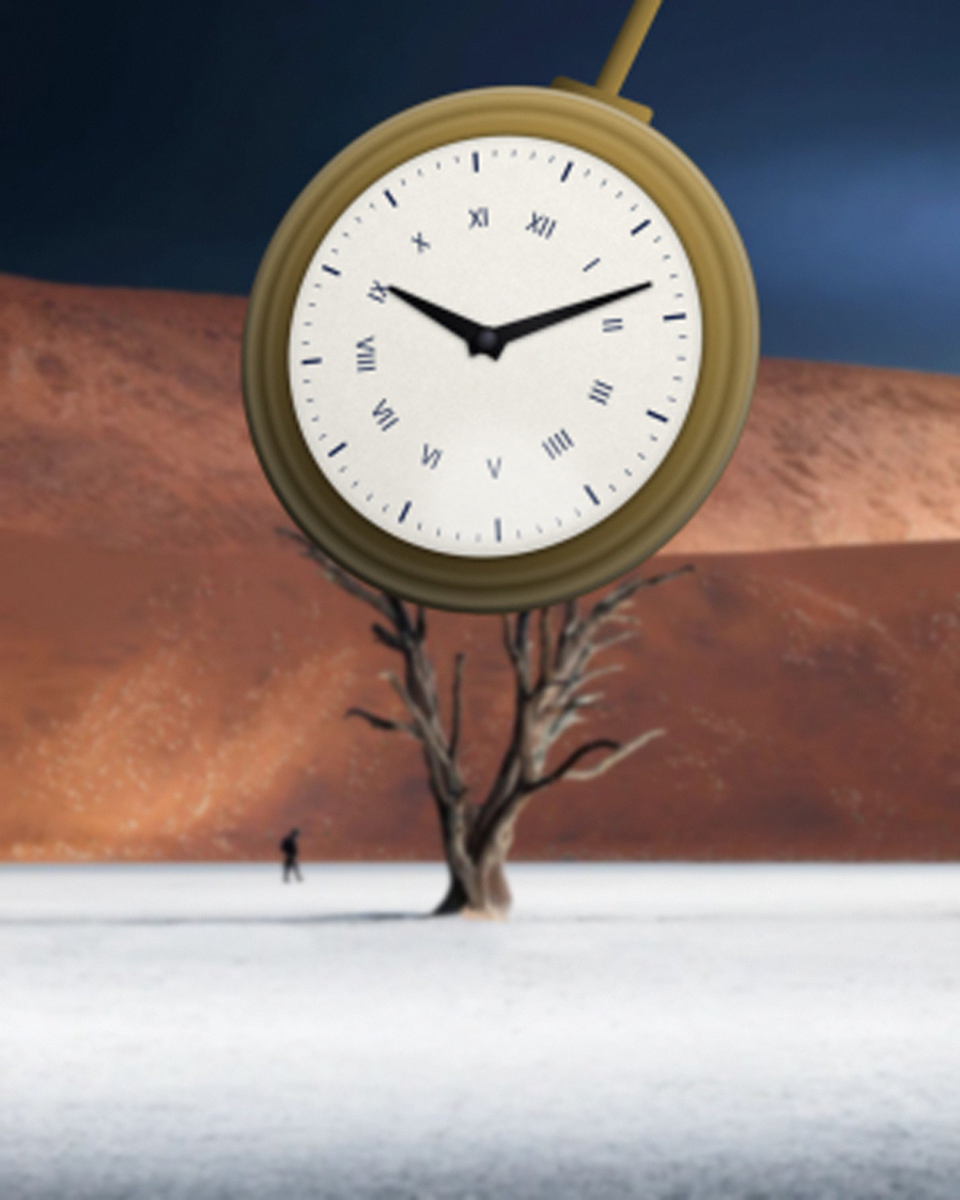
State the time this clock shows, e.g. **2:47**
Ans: **9:08**
